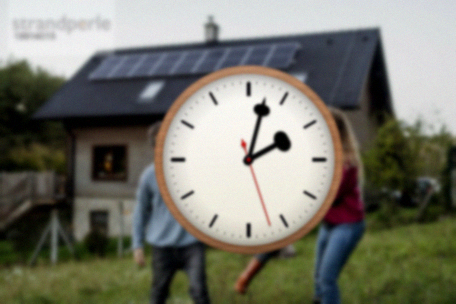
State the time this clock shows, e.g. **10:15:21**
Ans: **2:02:27**
